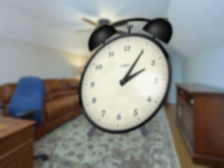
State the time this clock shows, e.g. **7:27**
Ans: **2:05**
